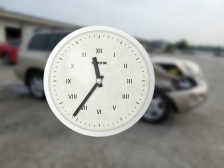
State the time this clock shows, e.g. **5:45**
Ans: **11:36**
